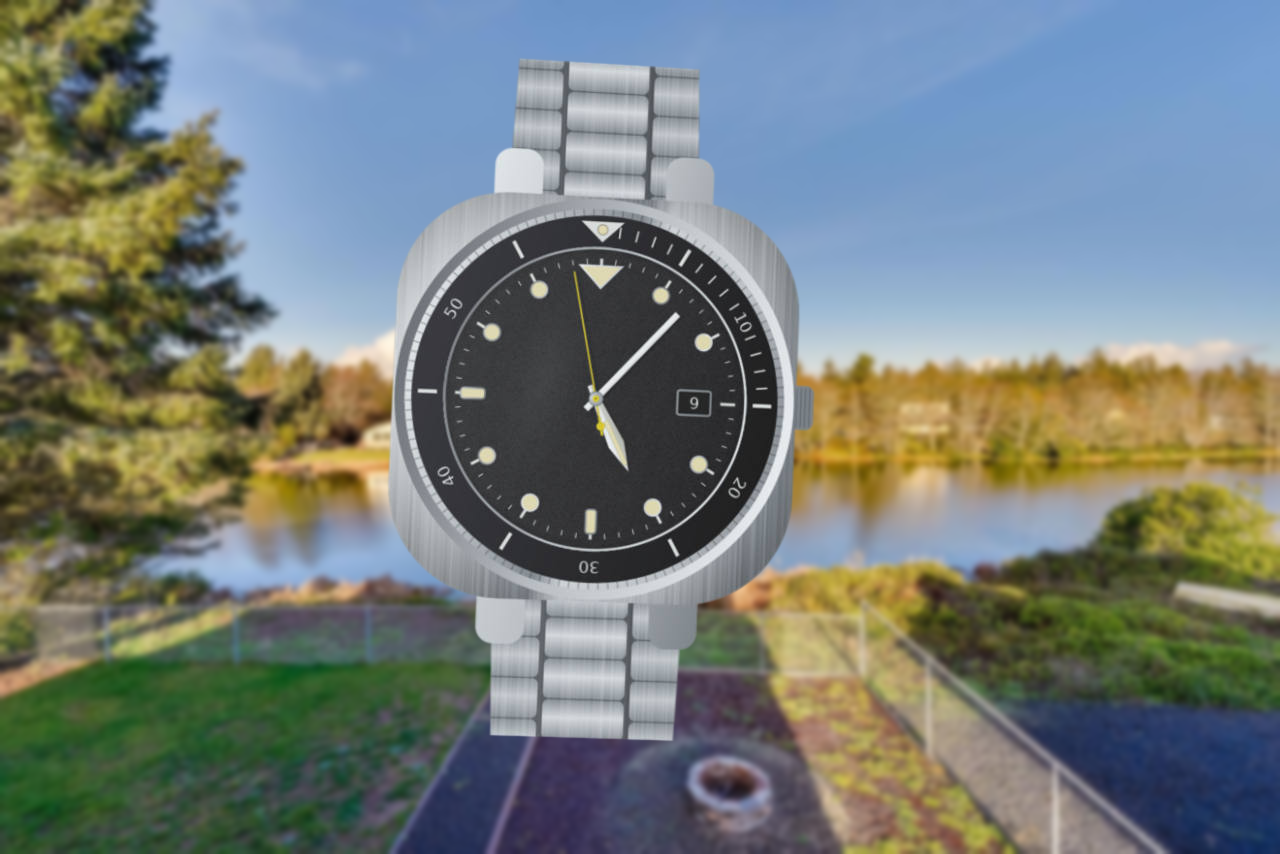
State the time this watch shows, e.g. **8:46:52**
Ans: **5:06:58**
